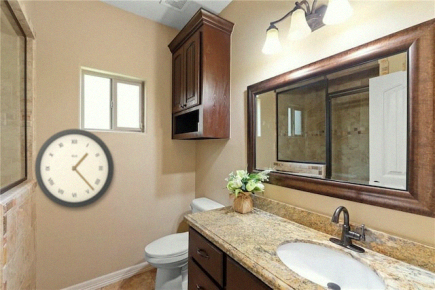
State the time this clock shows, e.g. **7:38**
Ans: **1:23**
